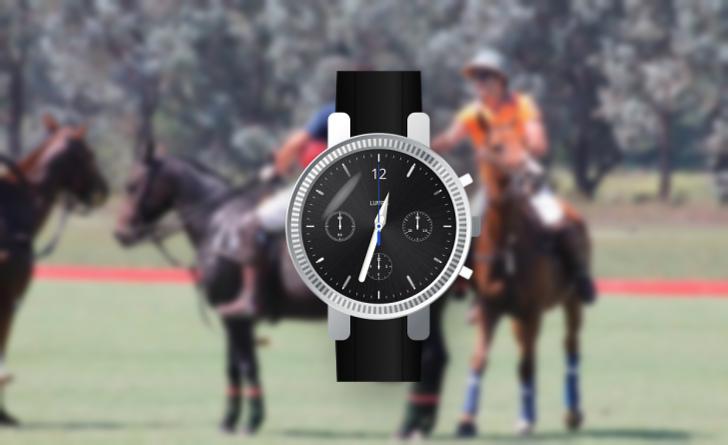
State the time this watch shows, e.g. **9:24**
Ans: **12:33**
